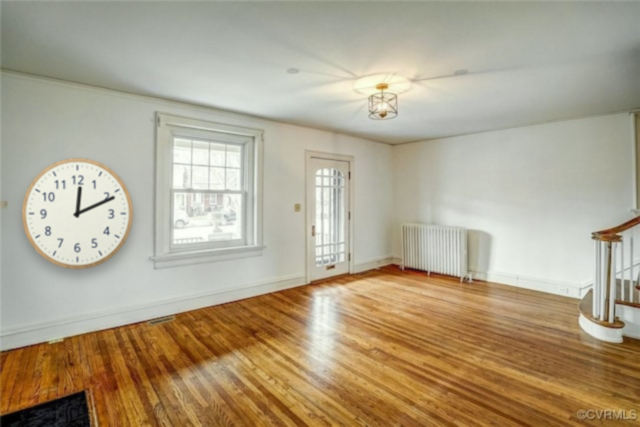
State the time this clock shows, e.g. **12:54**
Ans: **12:11**
